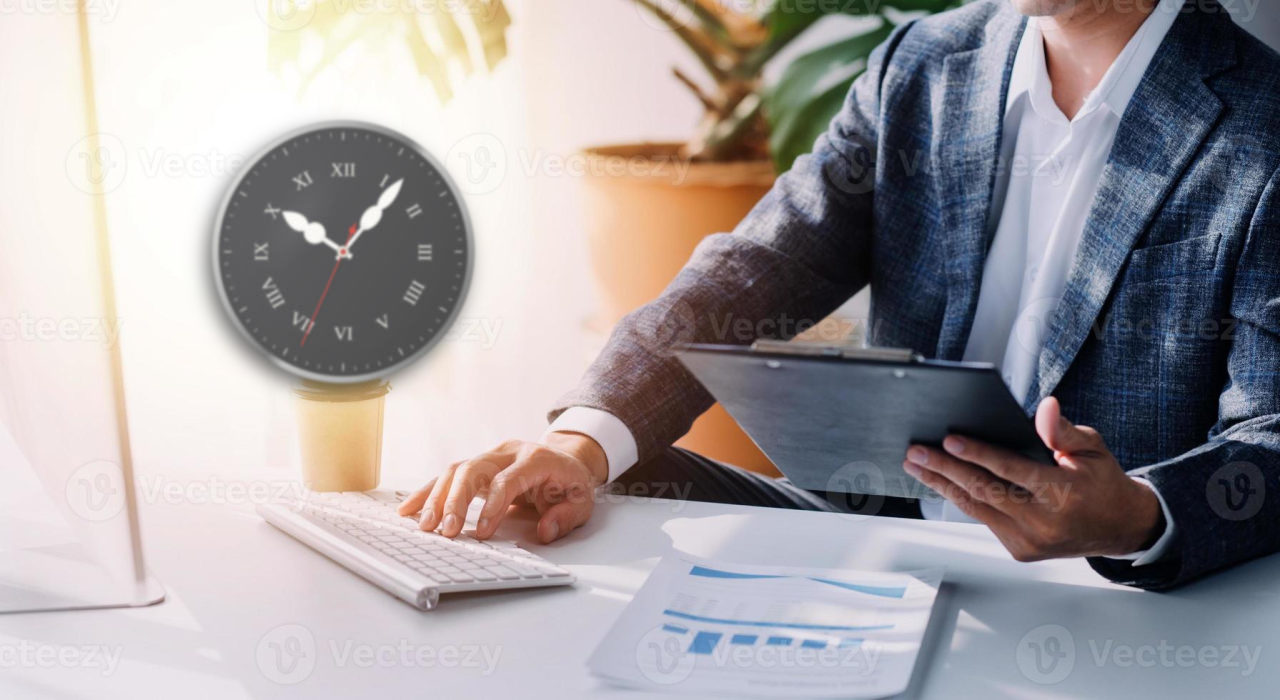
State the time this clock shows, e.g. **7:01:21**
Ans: **10:06:34**
